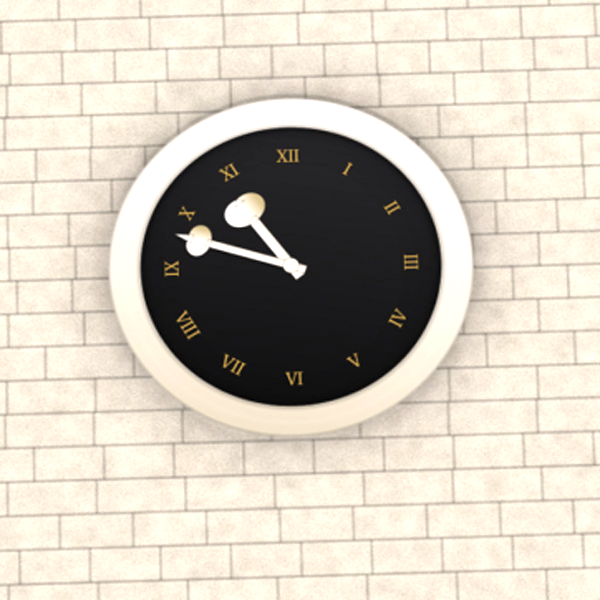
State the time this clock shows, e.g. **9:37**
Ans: **10:48**
